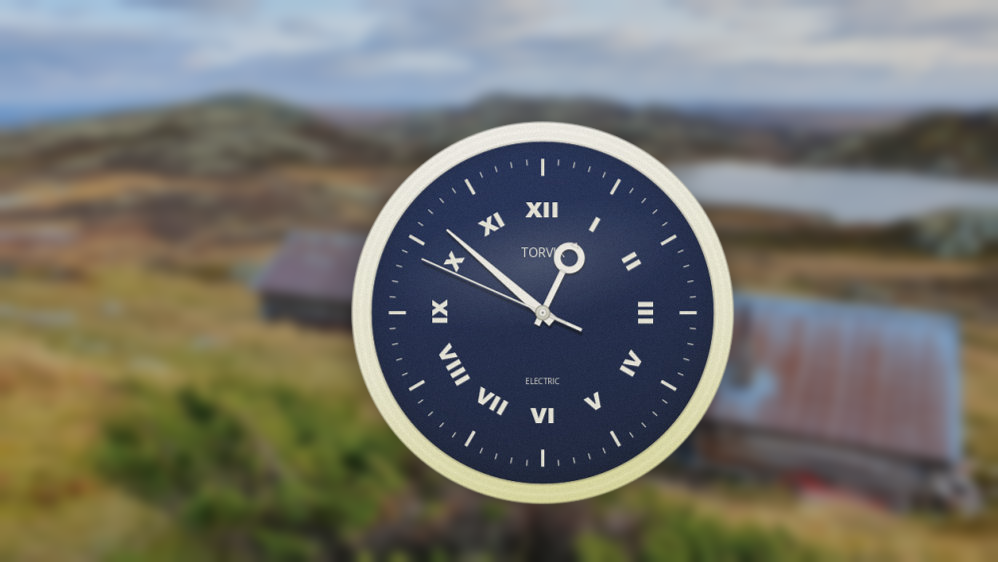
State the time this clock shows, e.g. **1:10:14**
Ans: **12:51:49**
